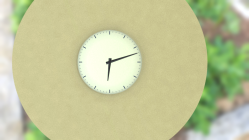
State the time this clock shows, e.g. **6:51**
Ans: **6:12**
